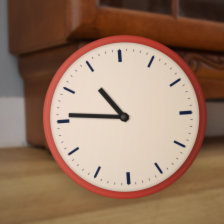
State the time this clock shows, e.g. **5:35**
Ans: **10:46**
